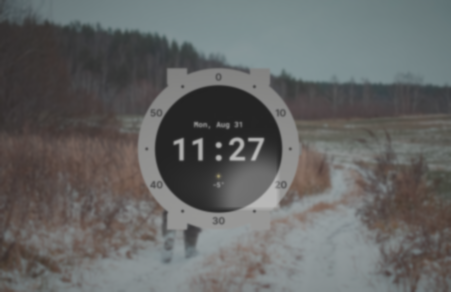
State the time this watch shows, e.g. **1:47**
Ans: **11:27**
